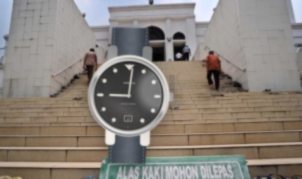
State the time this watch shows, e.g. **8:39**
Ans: **9:01**
